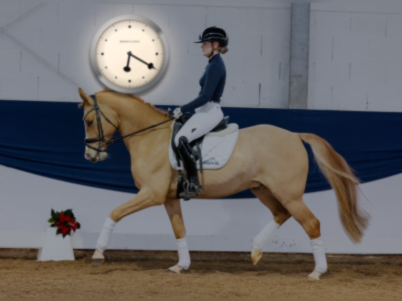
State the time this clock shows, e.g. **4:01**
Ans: **6:20**
